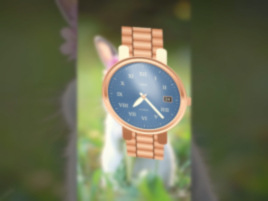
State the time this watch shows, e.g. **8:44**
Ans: **7:23**
